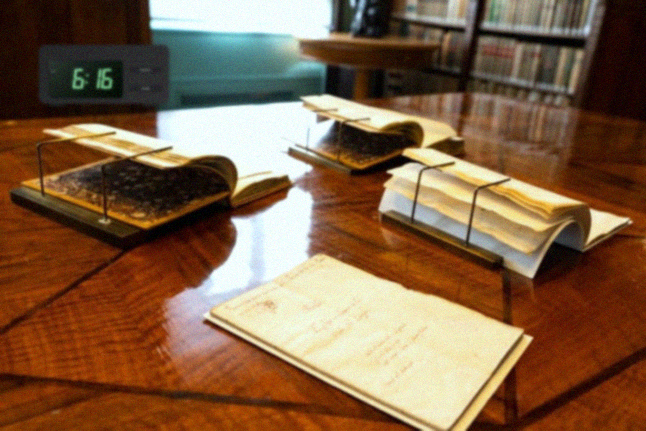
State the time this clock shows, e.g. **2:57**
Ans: **6:16**
